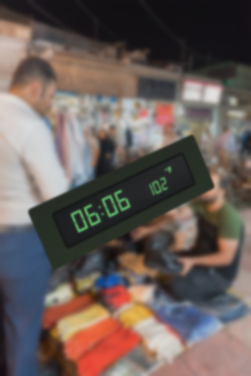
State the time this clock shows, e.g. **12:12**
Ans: **6:06**
